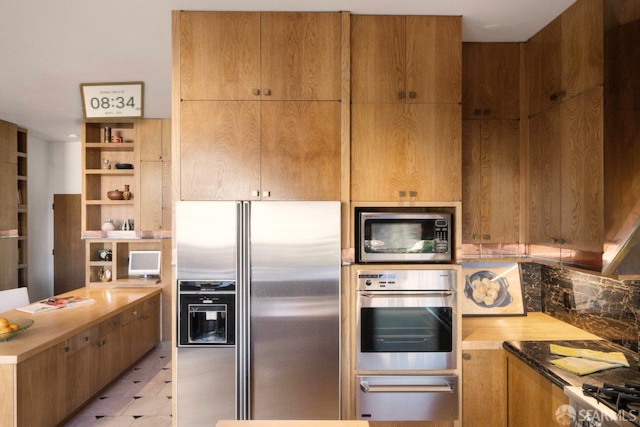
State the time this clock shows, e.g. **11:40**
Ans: **8:34**
